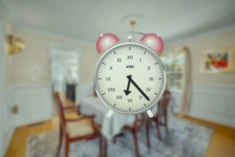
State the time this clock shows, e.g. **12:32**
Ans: **6:23**
